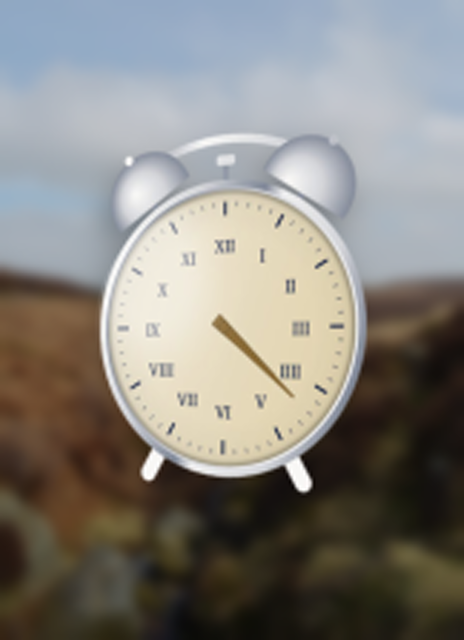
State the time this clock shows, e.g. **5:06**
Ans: **4:22**
